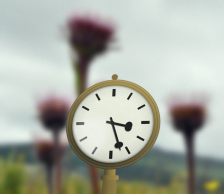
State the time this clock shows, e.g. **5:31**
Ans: **3:27**
